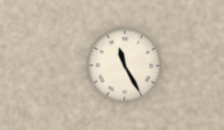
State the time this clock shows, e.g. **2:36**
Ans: **11:25**
